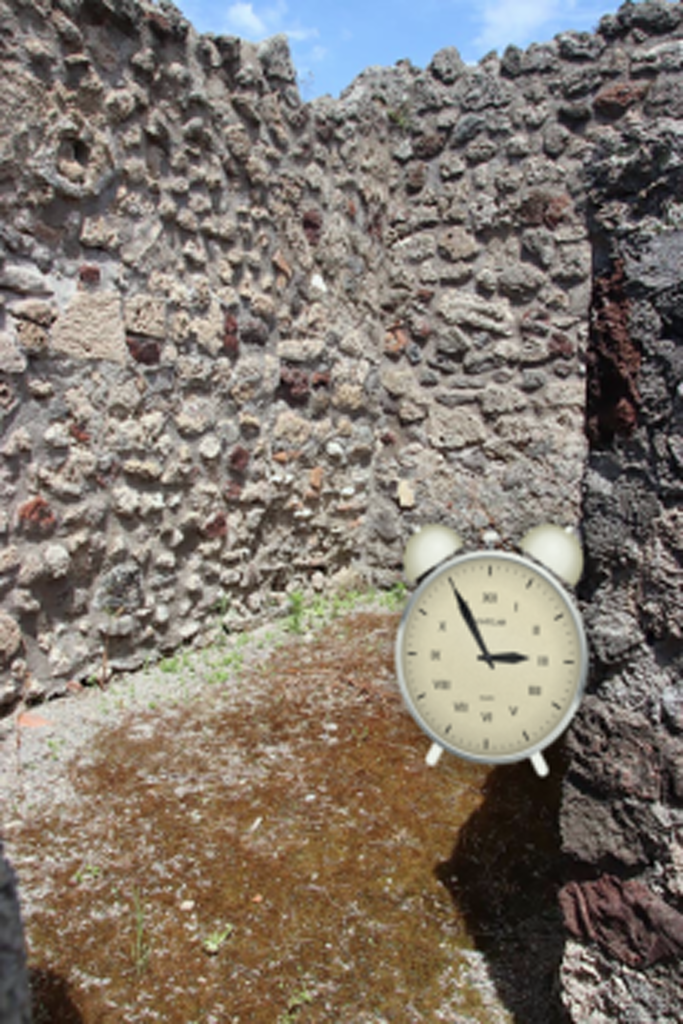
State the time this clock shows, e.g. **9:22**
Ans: **2:55**
